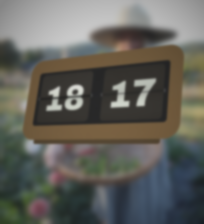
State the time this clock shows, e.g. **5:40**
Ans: **18:17**
